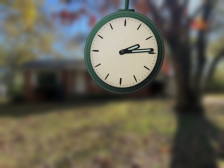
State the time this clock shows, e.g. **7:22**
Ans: **2:14**
